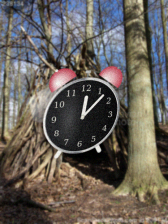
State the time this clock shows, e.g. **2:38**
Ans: **12:07**
